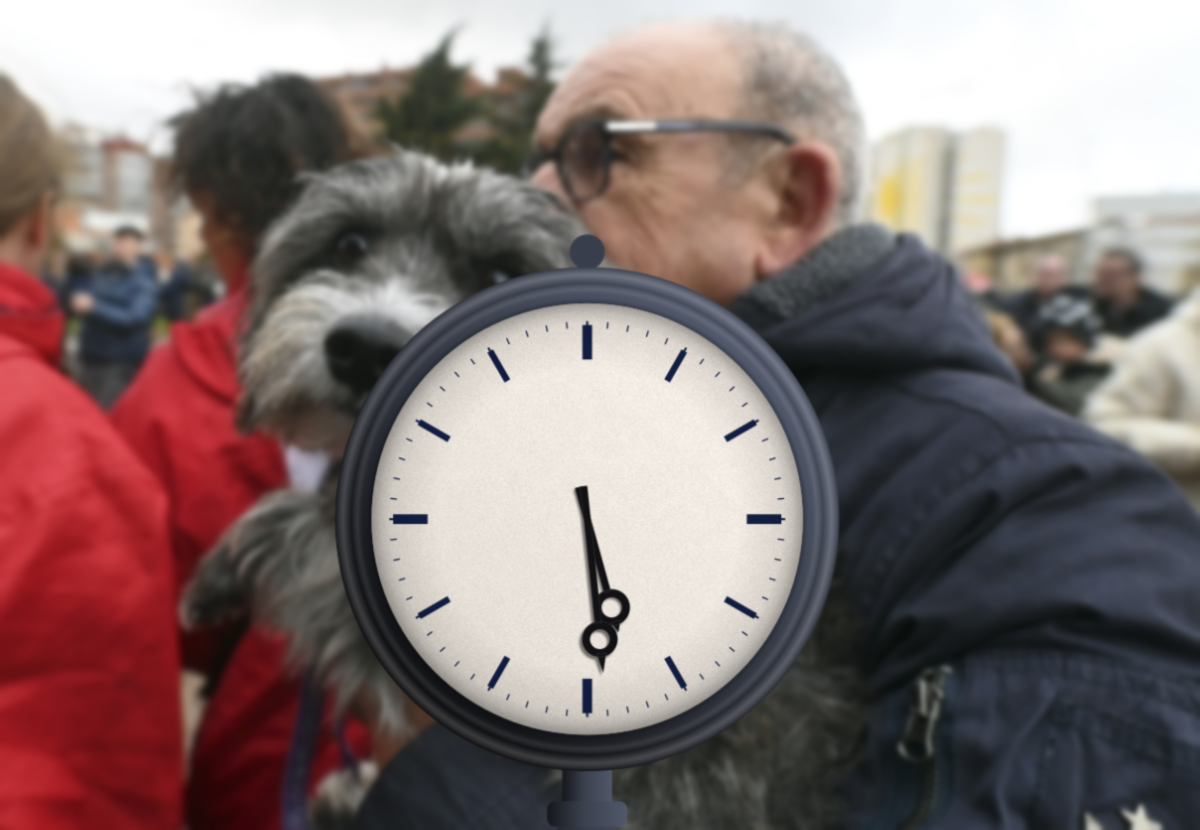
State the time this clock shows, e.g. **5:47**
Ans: **5:29**
